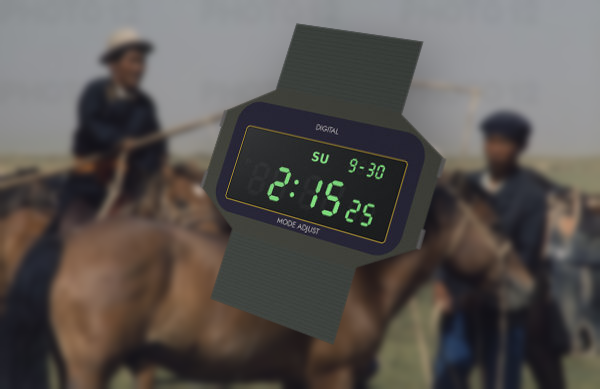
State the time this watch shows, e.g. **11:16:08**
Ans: **2:15:25**
